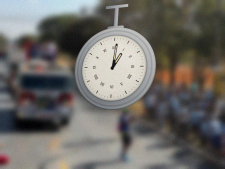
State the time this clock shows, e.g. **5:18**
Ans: **1:01**
